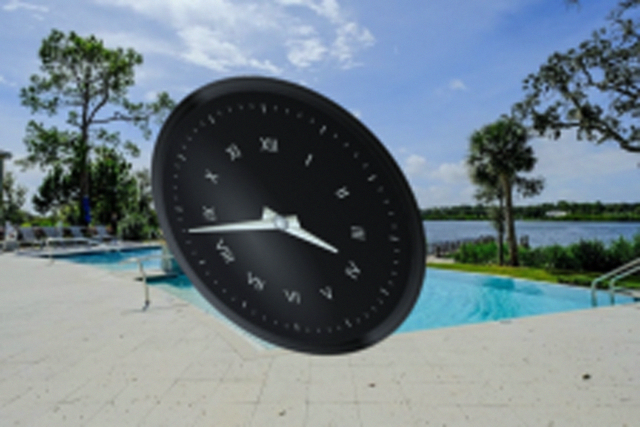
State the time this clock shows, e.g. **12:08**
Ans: **3:43**
